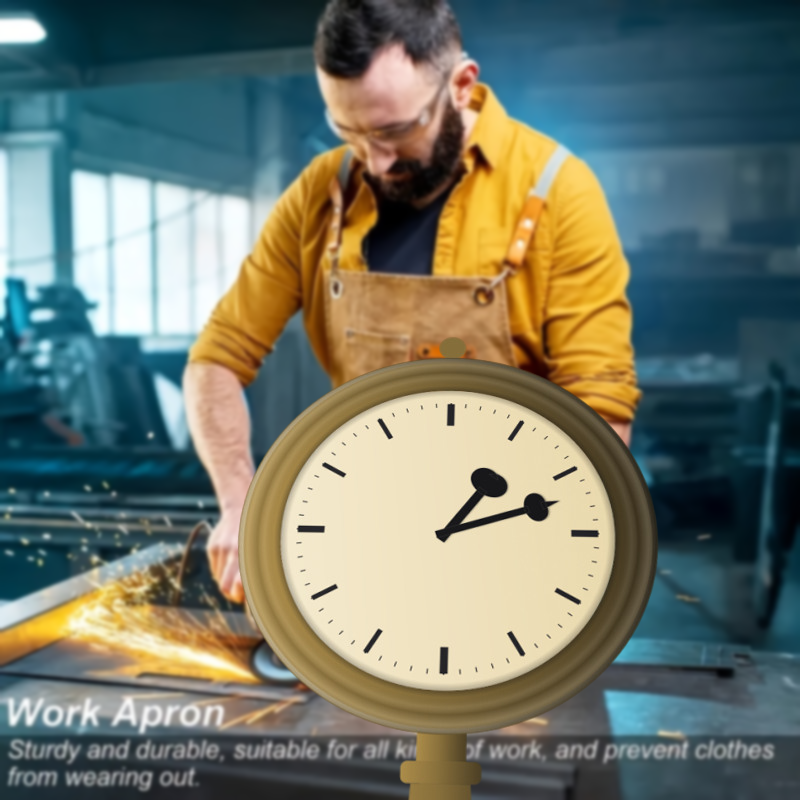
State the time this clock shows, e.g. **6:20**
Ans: **1:12**
